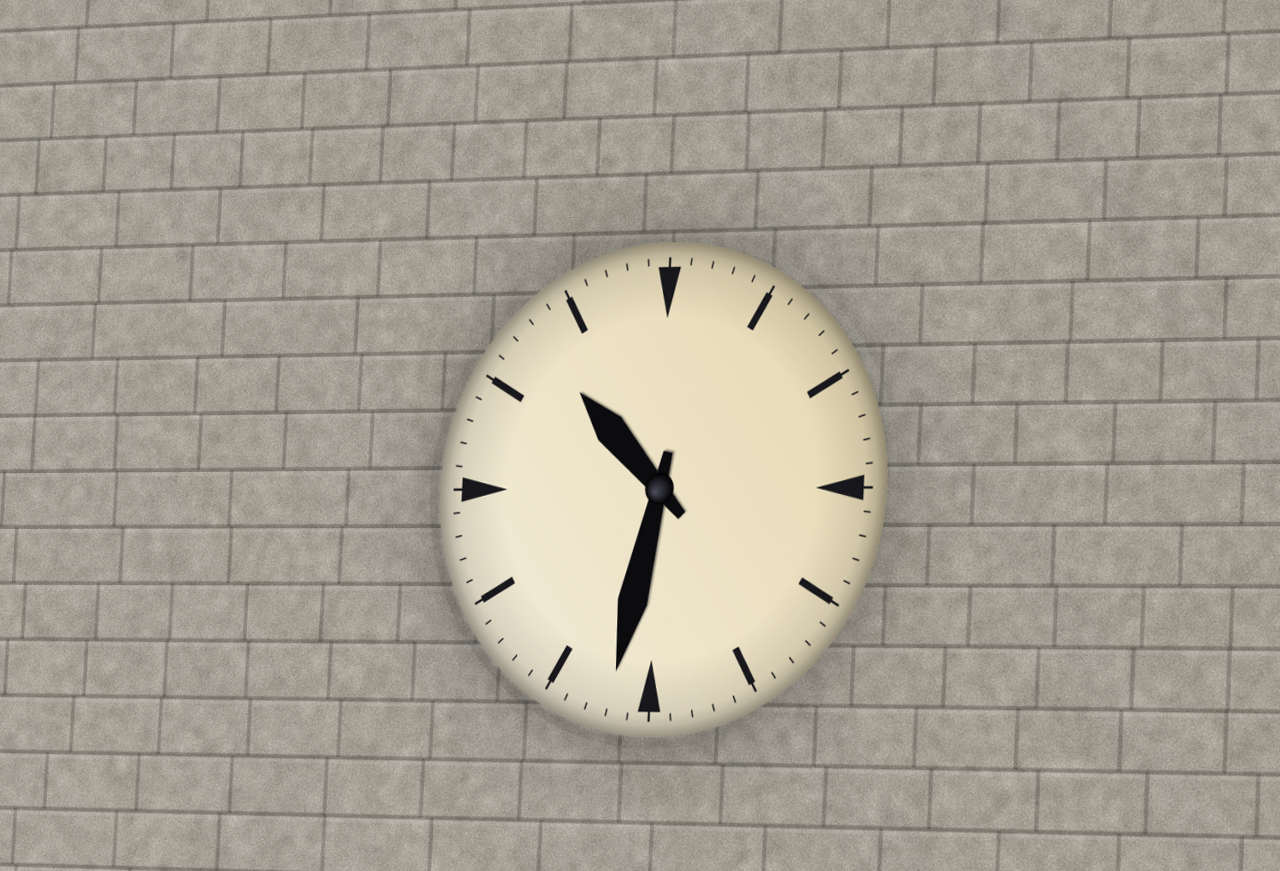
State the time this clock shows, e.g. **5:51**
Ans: **10:32**
